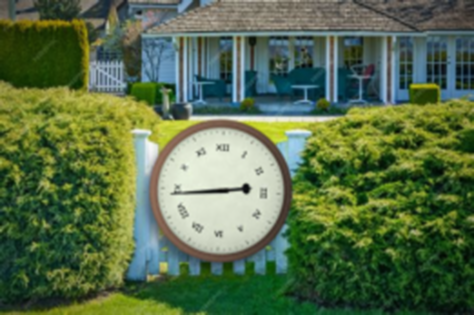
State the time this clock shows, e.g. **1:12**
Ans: **2:44**
